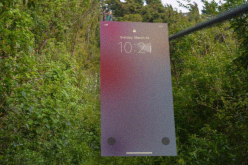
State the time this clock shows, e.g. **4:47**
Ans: **10:21**
